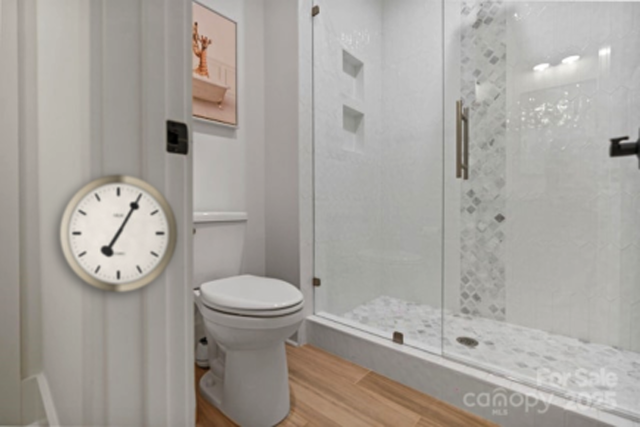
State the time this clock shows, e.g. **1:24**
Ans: **7:05**
